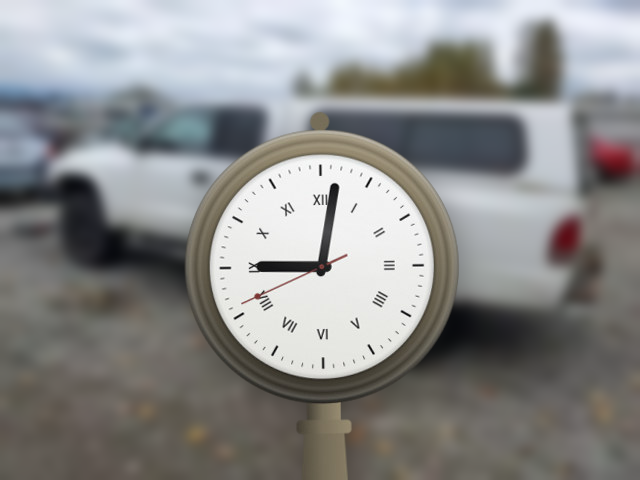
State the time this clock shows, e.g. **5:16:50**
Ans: **9:01:41**
